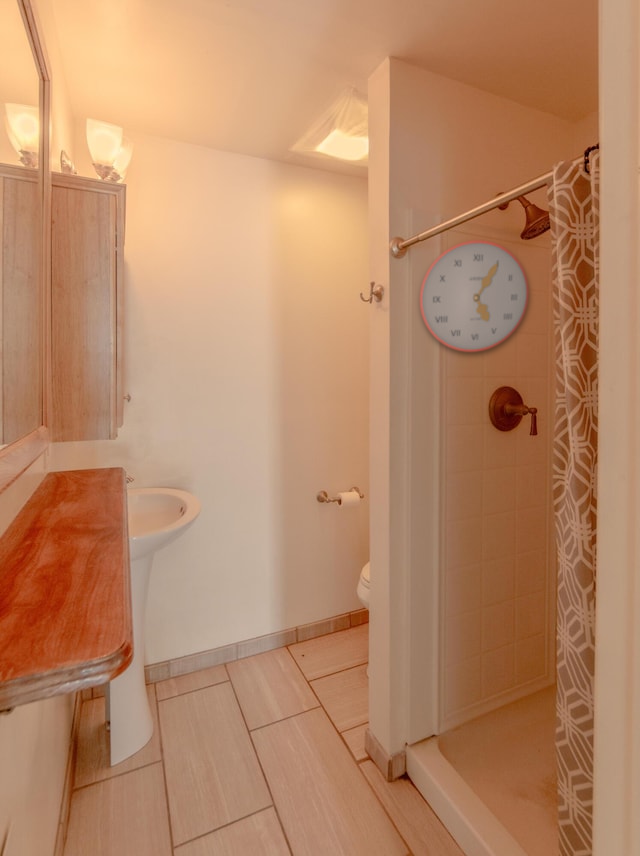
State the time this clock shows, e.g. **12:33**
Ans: **5:05**
